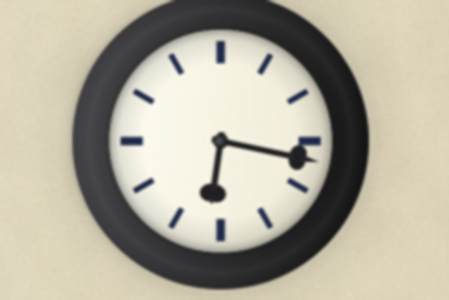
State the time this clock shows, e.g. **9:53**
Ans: **6:17**
